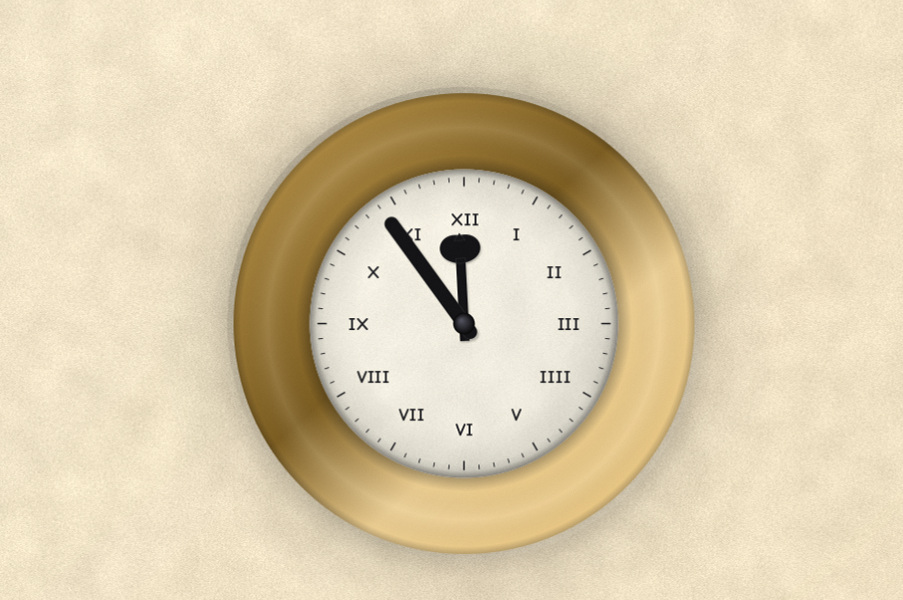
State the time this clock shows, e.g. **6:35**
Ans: **11:54**
